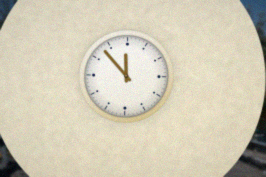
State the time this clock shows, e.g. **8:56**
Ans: **11:53**
